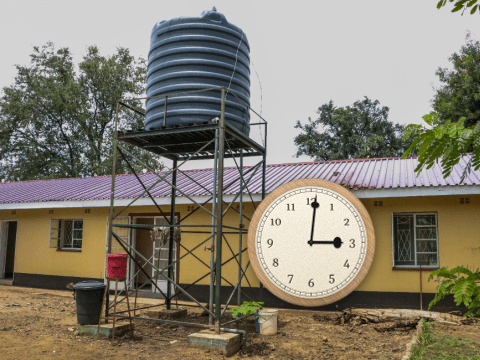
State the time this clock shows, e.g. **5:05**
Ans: **3:01**
